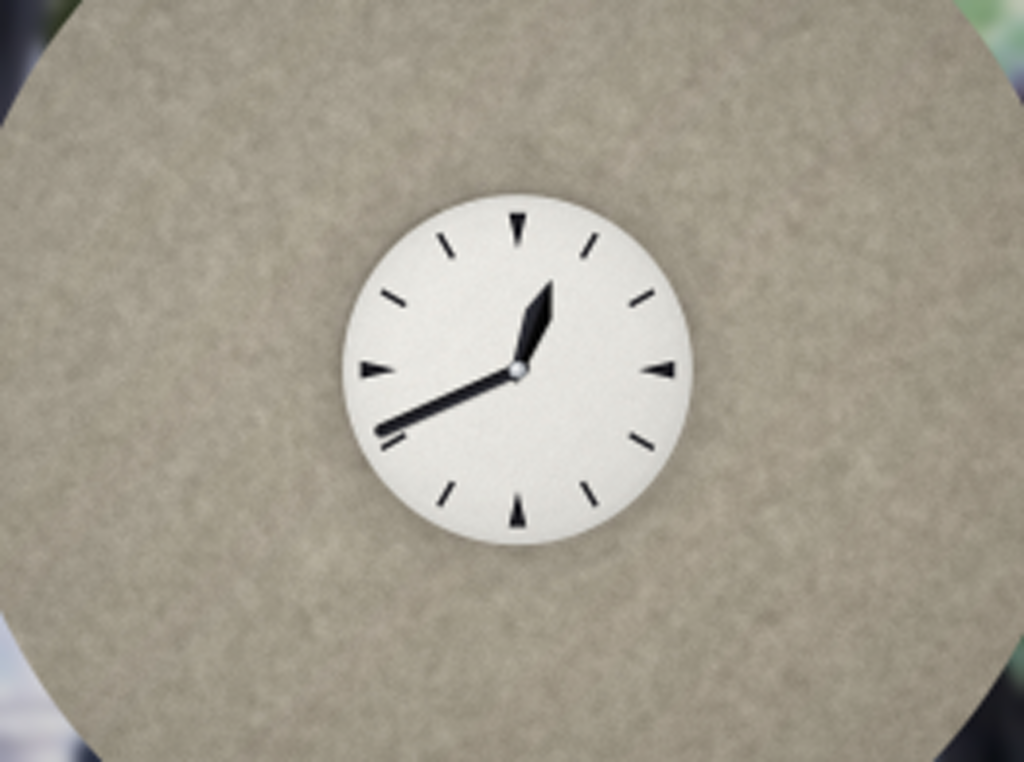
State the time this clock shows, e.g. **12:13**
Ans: **12:41**
